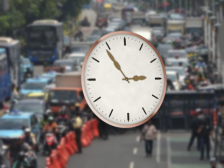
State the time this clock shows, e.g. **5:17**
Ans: **2:54**
